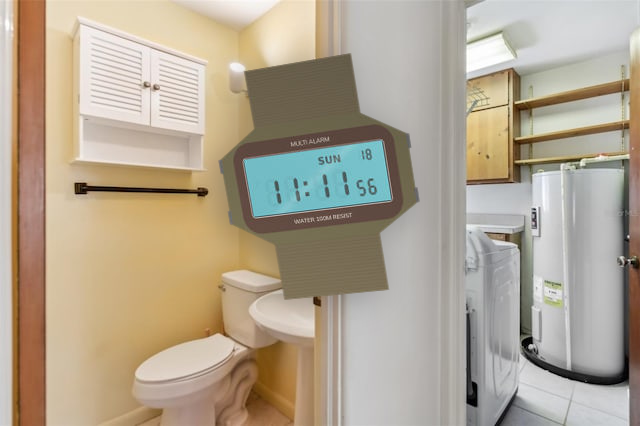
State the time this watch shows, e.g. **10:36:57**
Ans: **11:11:56**
